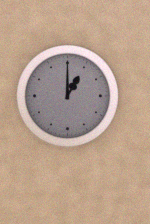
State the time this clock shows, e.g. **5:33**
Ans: **1:00**
